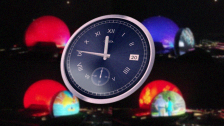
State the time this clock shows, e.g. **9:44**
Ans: **11:46**
